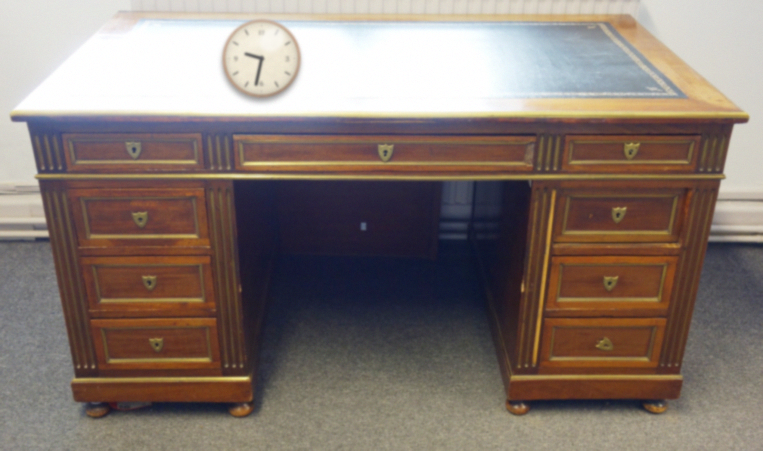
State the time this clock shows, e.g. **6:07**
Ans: **9:32**
